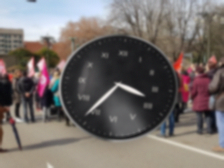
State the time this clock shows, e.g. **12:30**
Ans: **3:36**
